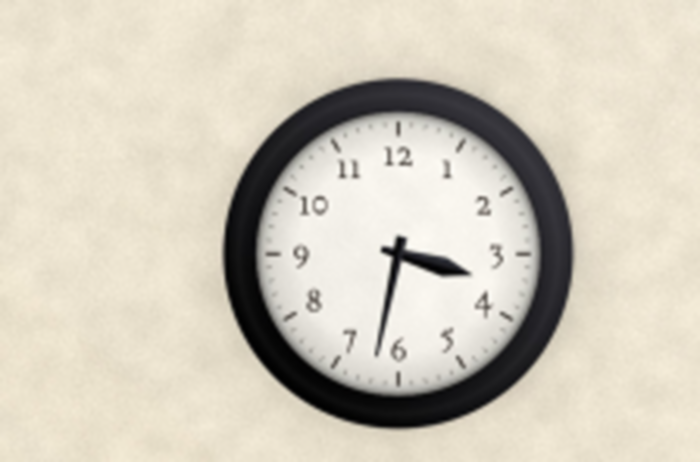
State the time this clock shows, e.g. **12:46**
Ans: **3:32**
